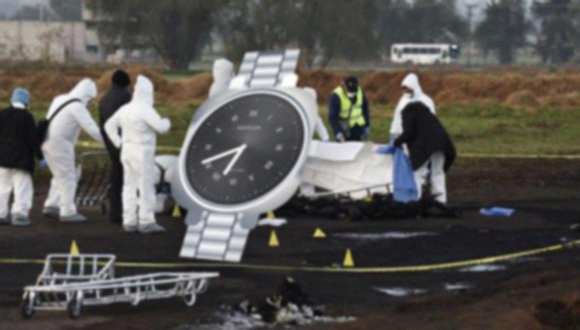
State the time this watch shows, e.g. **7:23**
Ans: **6:41**
